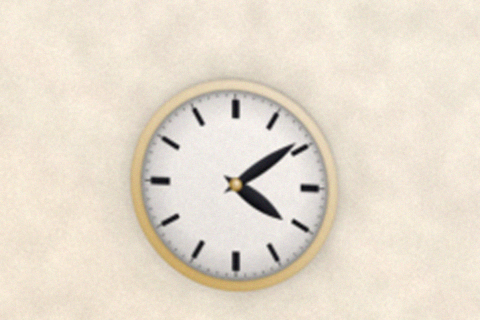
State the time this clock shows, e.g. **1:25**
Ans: **4:09**
